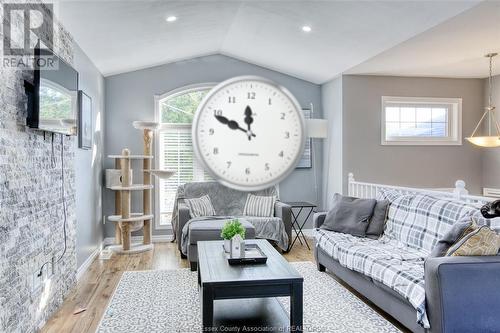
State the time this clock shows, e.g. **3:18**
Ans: **11:49**
